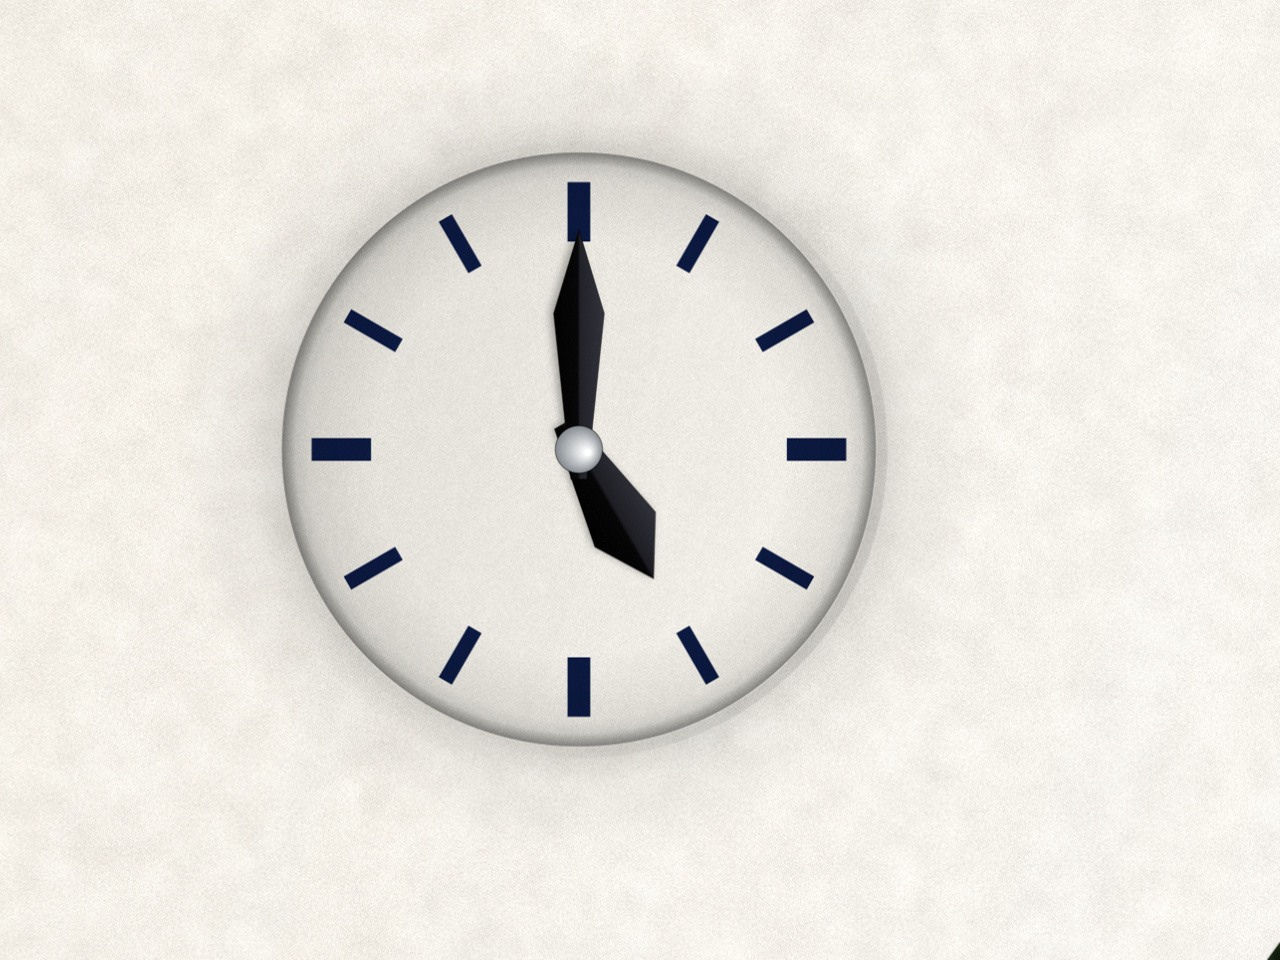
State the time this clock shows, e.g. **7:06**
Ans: **5:00**
